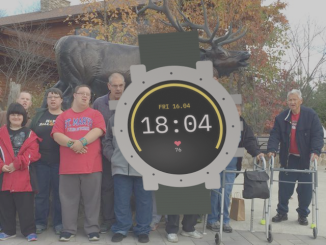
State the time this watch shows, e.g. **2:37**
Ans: **18:04**
